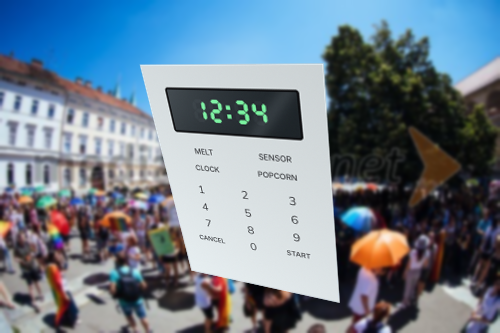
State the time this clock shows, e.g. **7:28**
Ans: **12:34**
